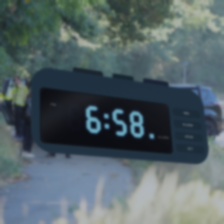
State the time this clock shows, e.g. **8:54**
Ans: **6:58**
